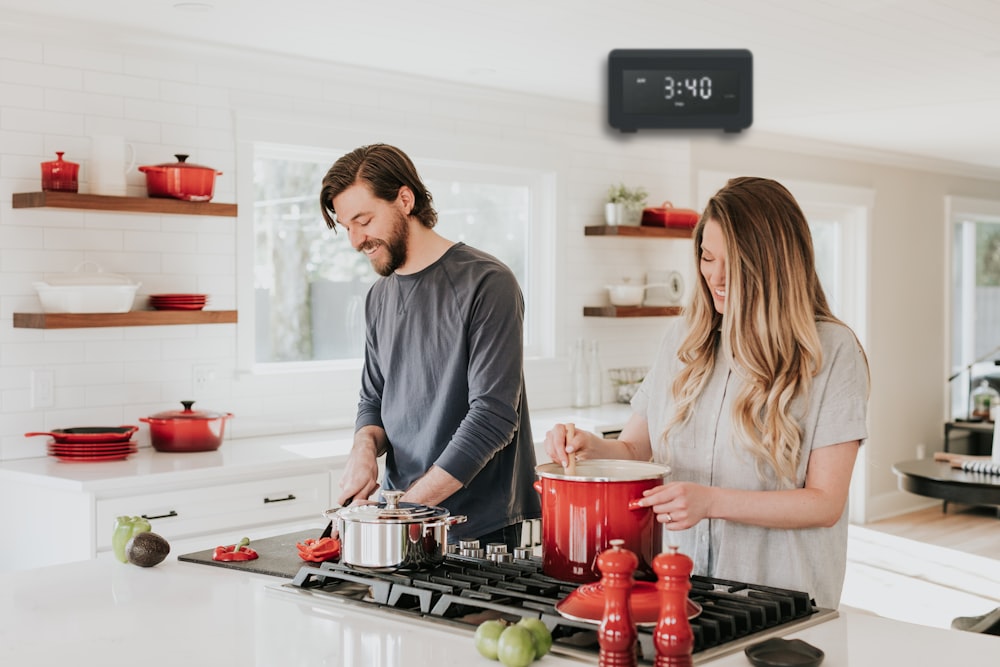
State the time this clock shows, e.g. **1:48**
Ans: **3:40**
